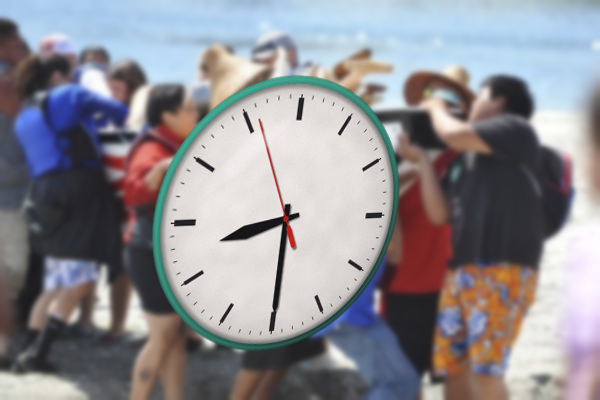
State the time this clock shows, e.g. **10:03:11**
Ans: **8:29:56**
